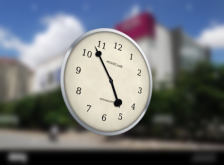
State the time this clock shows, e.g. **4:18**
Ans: **4:53**
